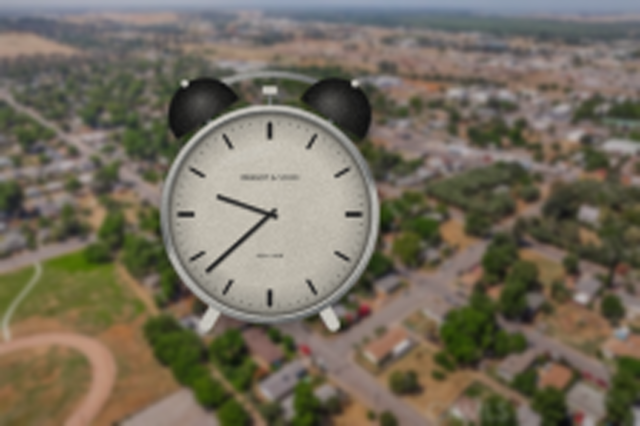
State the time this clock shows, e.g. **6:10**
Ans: **9:38**
